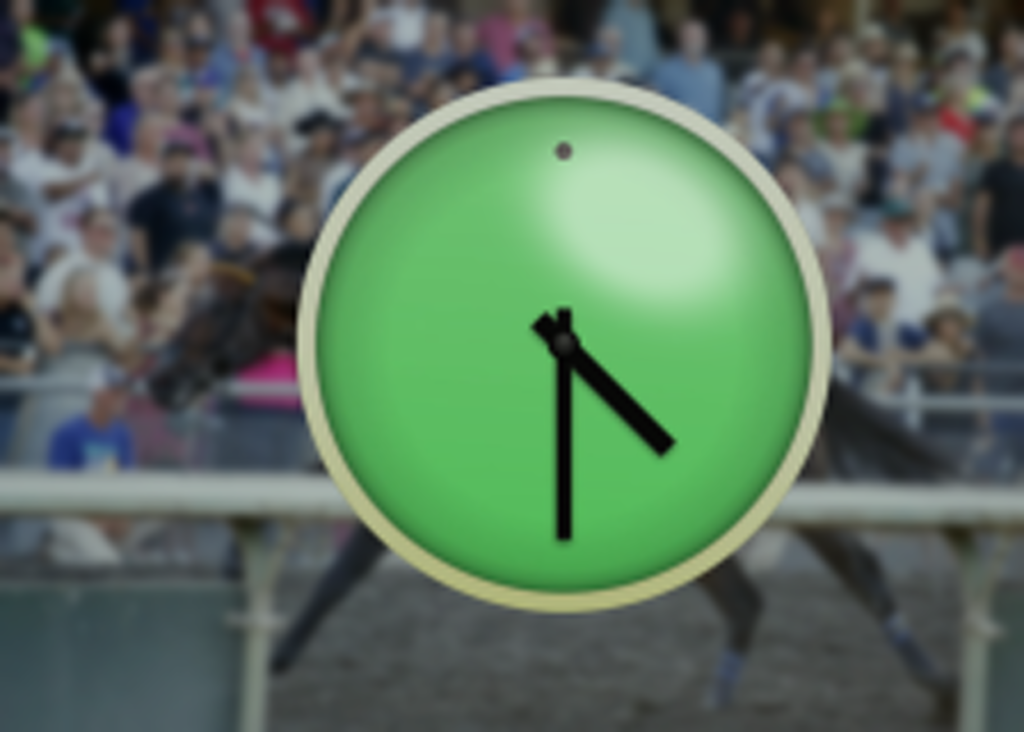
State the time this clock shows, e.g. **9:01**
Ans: **4:30**
